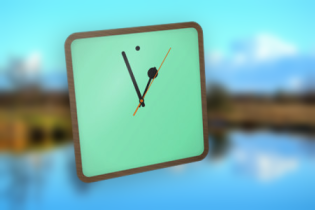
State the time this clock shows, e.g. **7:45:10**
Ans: **12:57:06**
